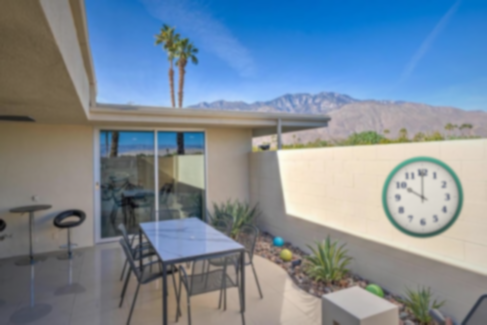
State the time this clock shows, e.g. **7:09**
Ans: **10:00**
